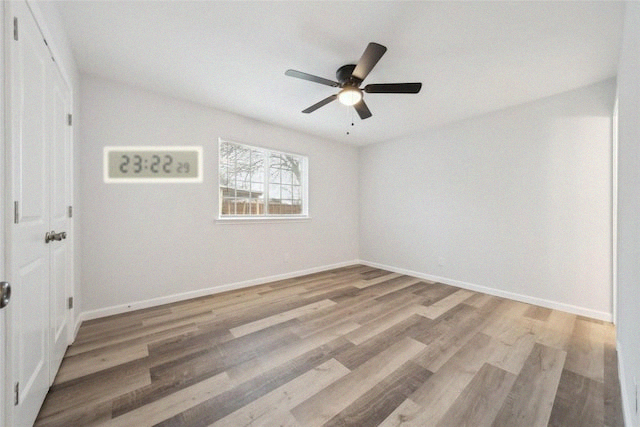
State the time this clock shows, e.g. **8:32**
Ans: **23:22**
